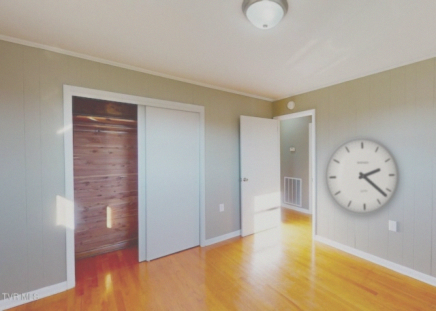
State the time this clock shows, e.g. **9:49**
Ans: **2:22**
